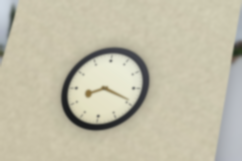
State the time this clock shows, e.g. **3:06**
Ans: **8:19**
